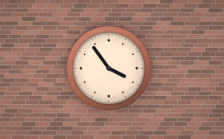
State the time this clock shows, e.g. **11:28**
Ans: **3:54**
